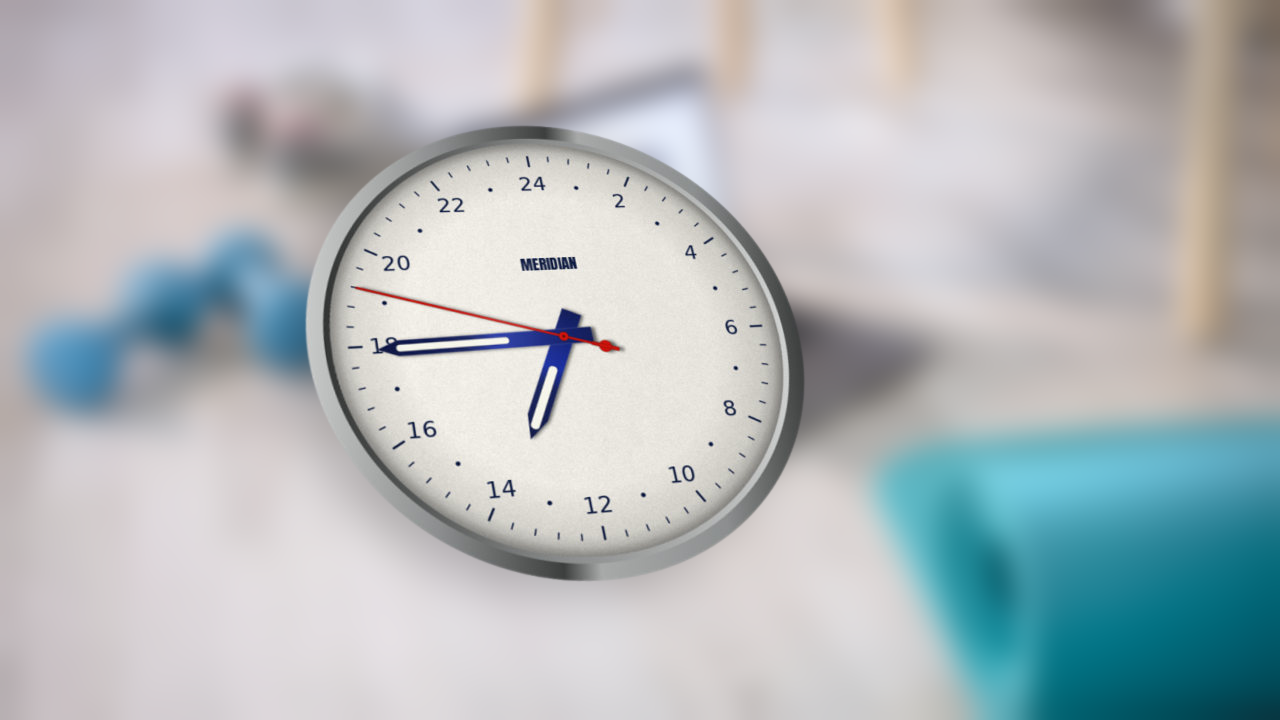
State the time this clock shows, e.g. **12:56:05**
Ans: **13:44:48**
